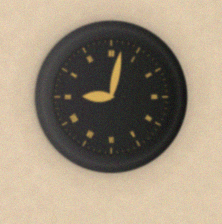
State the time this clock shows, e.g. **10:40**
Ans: **9:02**
